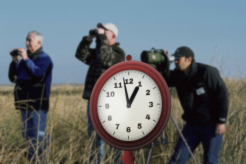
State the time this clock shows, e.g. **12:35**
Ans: **12:58**
